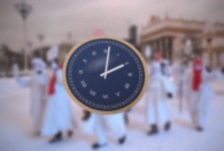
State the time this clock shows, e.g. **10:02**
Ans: **2:01**
